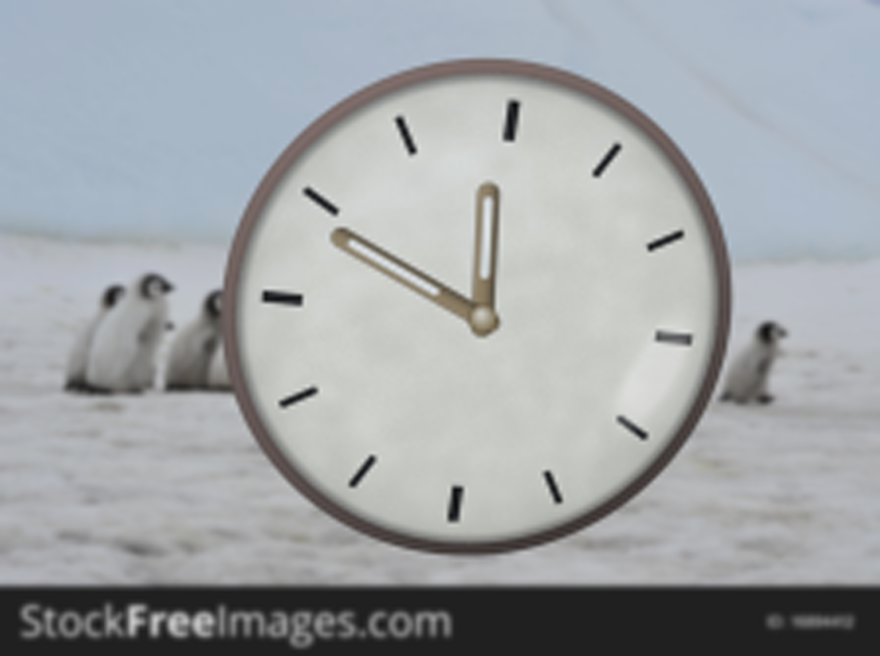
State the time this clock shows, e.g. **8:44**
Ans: **11:49**
